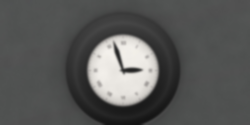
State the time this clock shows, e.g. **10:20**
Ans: **2:57**
